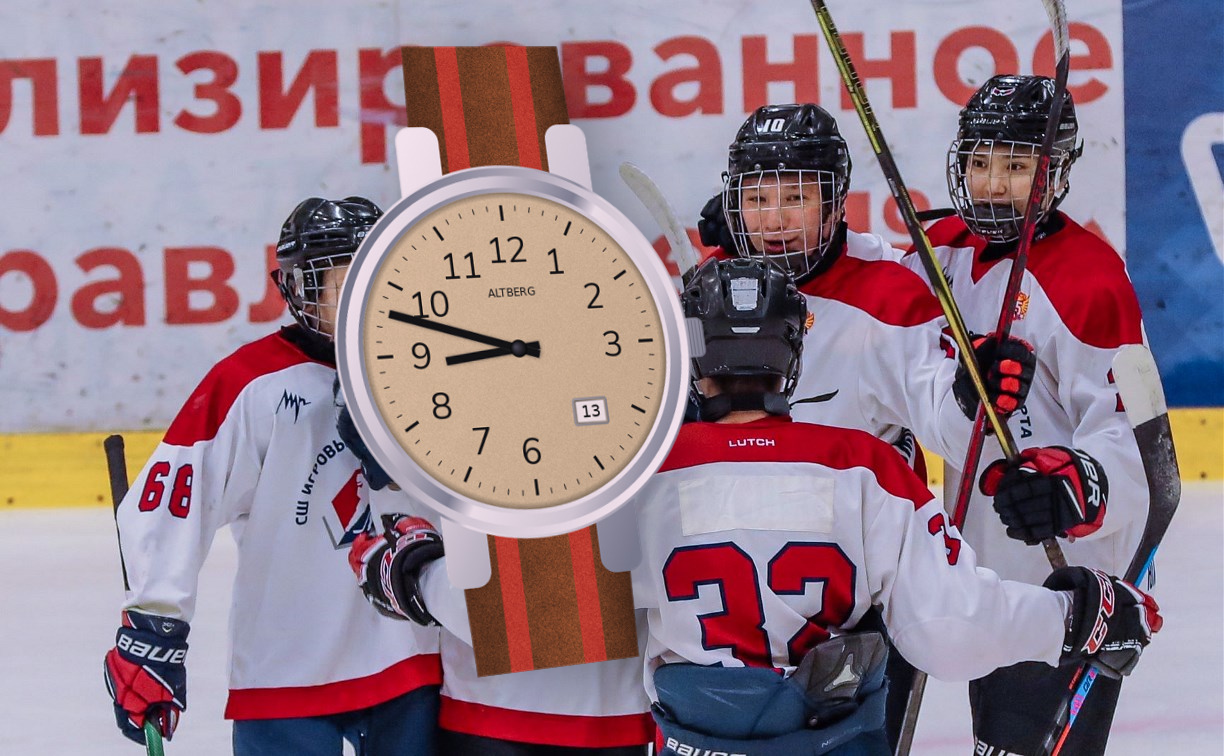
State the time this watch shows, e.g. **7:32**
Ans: **8:48**
